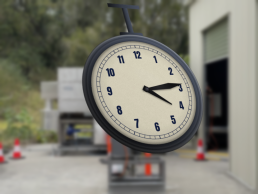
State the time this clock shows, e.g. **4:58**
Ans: **4:14**
